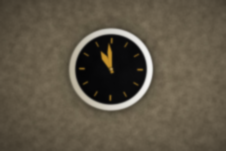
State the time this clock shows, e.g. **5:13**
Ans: **10:59**
